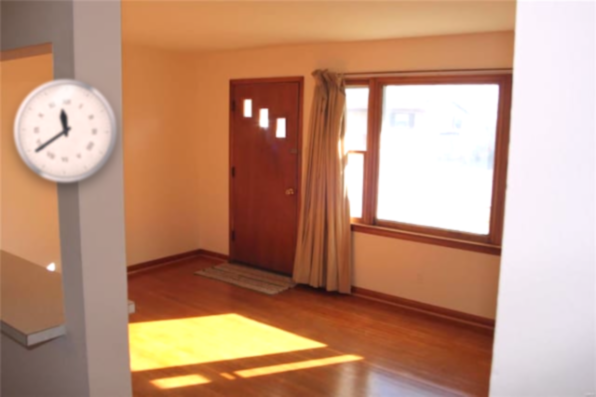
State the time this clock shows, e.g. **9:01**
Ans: **11:39**
